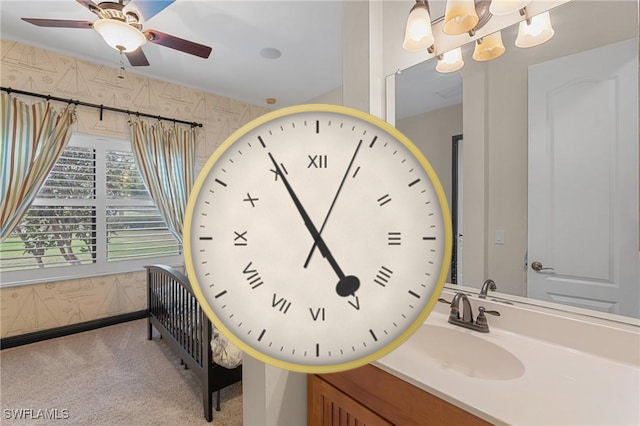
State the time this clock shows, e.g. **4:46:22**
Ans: **4:55:04**
